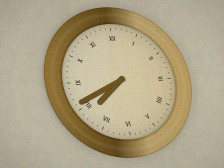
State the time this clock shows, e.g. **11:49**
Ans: **7:41**
